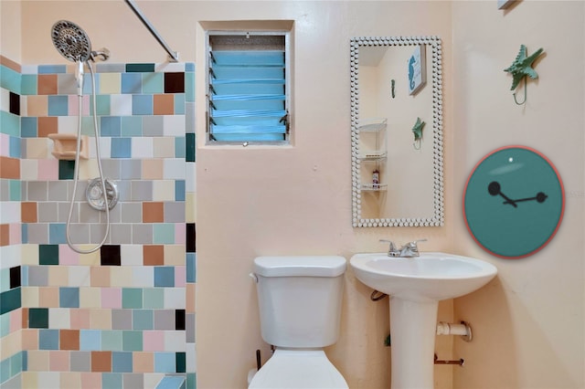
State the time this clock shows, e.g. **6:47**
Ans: **10:14**
